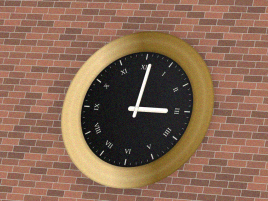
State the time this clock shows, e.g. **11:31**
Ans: **3:01**
